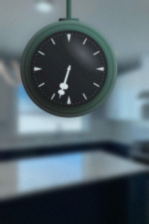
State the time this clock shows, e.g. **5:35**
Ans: **6:33**
